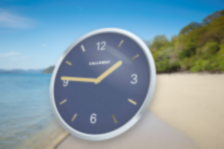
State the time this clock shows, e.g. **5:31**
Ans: **1:46**
